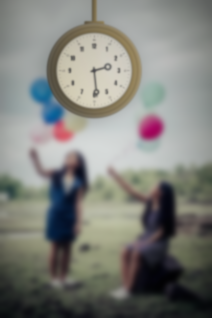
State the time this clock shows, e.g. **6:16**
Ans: **2:29**
